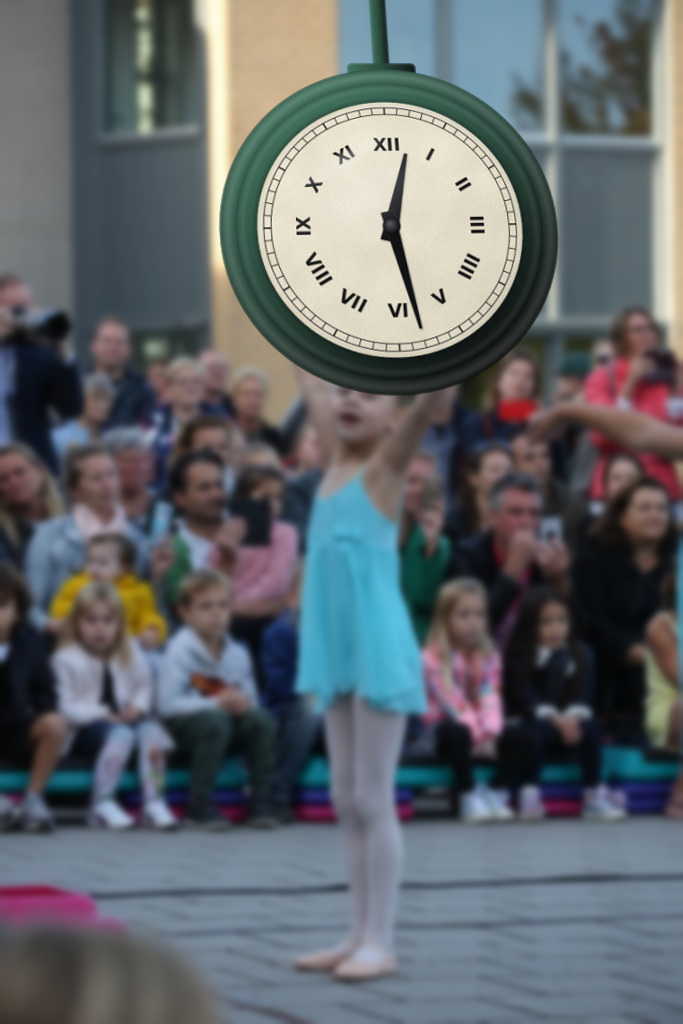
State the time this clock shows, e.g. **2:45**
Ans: **12:28**
